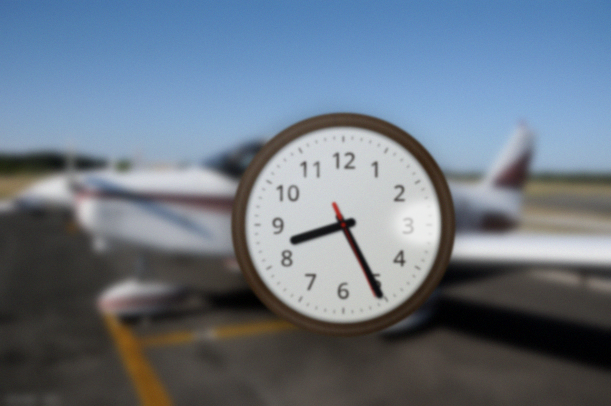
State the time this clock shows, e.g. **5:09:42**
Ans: **8:25:26**
